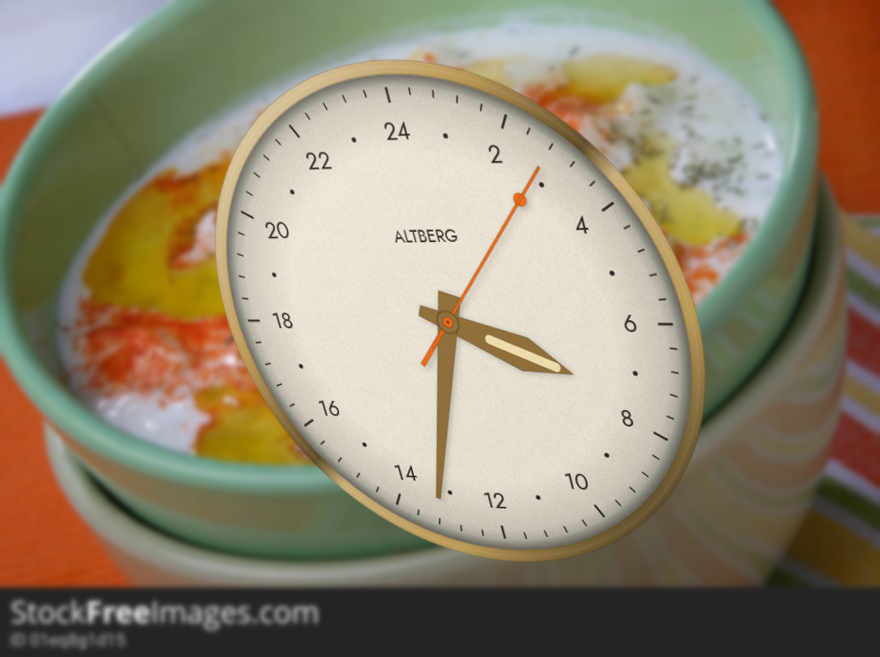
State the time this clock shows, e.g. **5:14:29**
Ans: **7:33:07**
